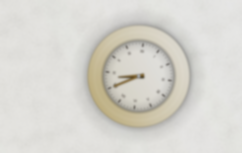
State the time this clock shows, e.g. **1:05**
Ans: **8:40**
